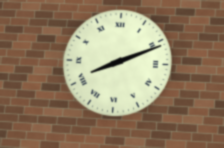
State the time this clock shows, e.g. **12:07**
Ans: **8:11**
